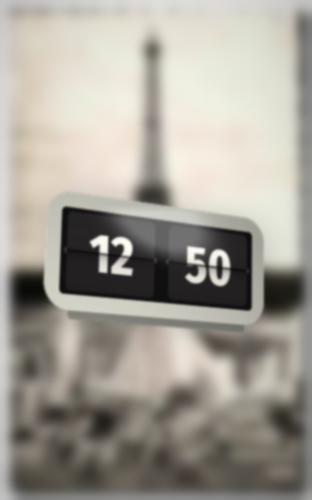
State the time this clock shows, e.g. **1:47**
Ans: **12:50**
